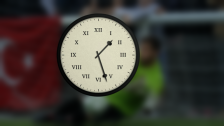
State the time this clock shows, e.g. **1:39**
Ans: **1:27**
